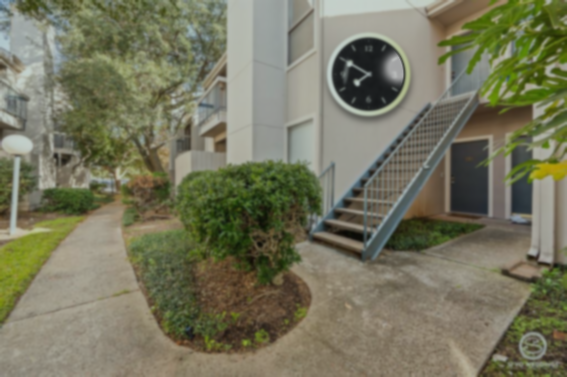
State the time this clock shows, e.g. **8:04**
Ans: **7:50**
